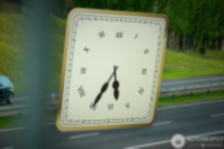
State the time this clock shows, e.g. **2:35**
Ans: **5:35**
